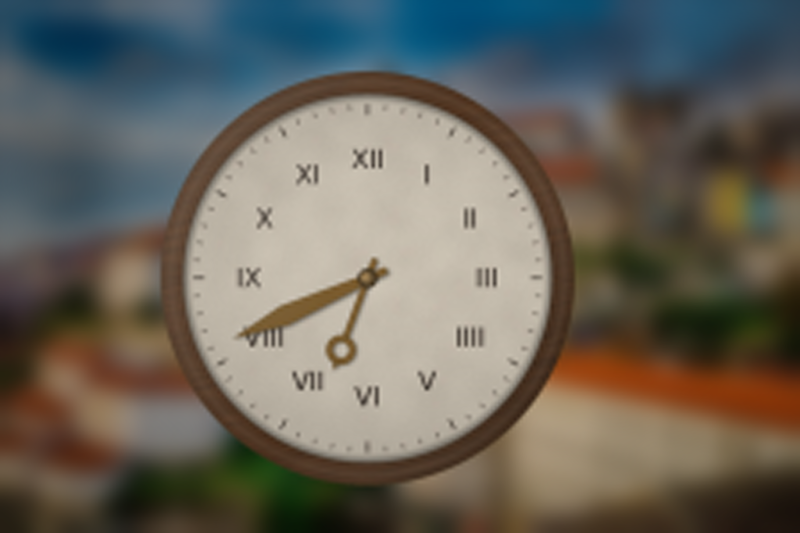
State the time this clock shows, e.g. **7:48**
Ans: **6:41**
